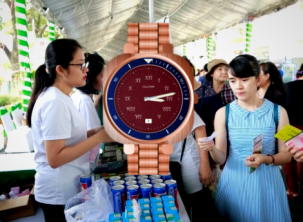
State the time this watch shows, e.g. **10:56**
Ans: **3:13**
